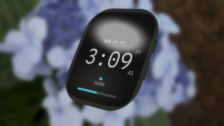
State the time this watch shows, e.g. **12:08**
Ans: **3:09**
